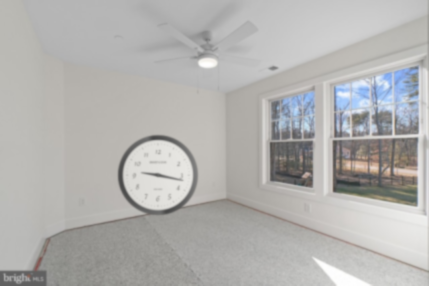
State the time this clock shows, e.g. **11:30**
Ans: **9:17**
